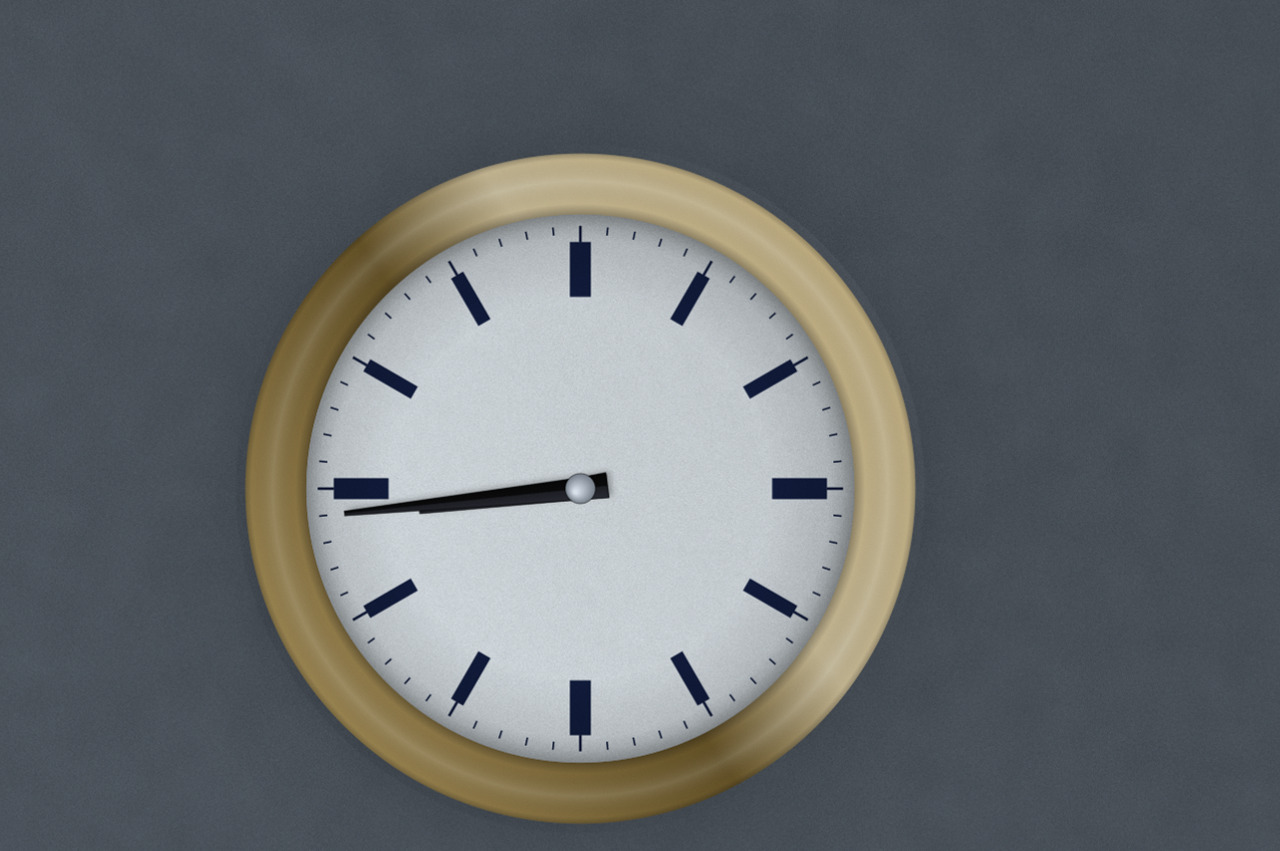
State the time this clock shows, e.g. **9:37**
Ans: **8:44**
